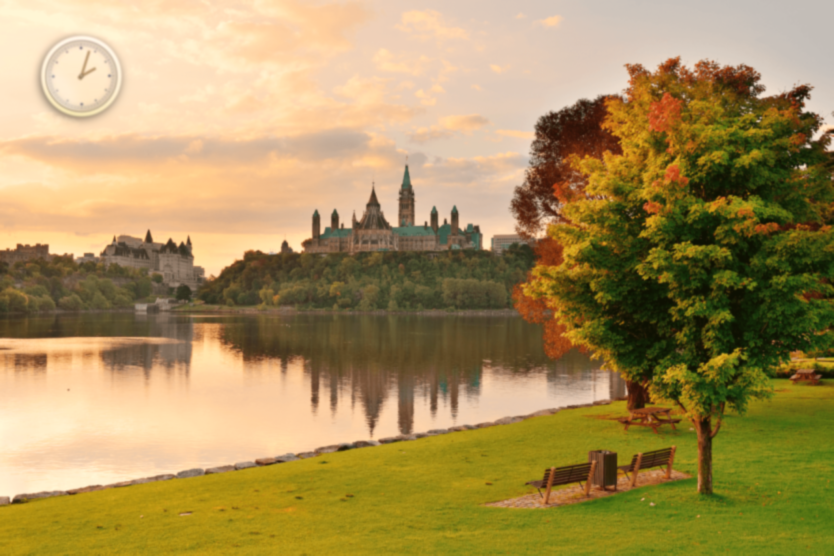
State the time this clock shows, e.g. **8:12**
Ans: **2:03**
